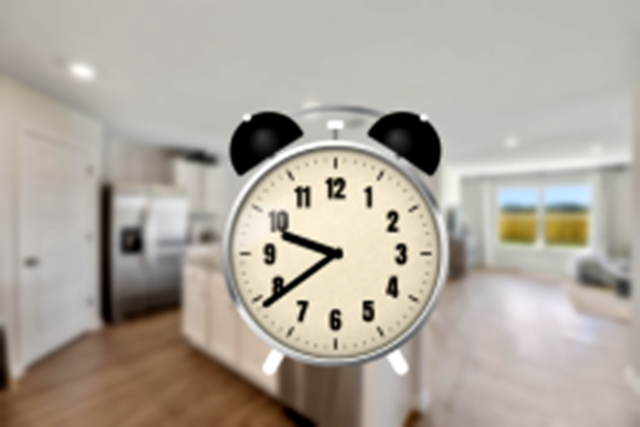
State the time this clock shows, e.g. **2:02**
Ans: **9:39**
